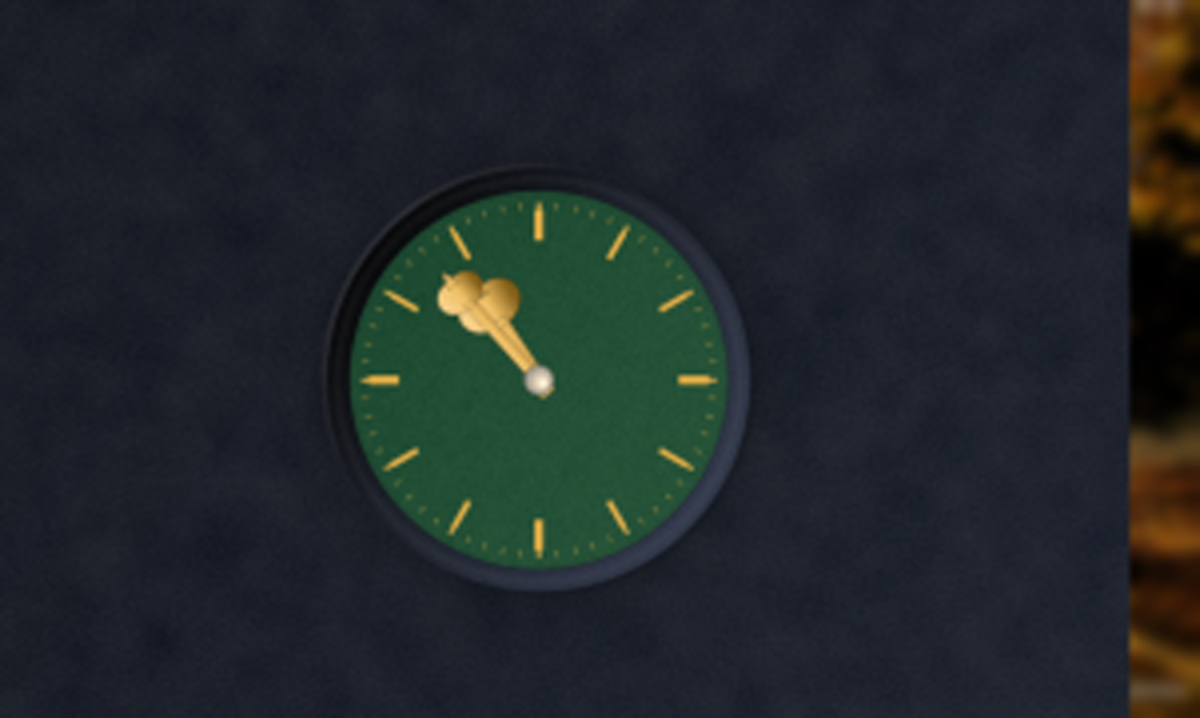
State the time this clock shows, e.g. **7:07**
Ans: **10:53**
